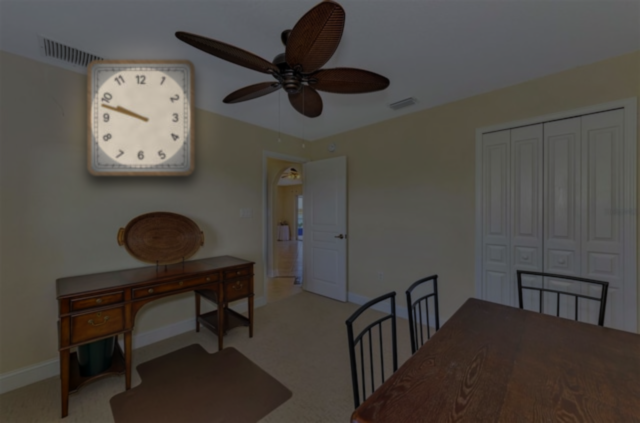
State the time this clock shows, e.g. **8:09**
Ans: **9:48**
